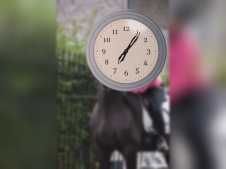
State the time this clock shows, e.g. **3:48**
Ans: **7:06**
